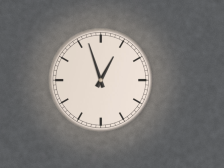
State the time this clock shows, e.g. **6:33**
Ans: **12:57**
